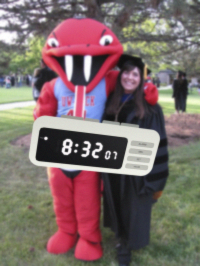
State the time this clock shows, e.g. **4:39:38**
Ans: **8:32:07**
